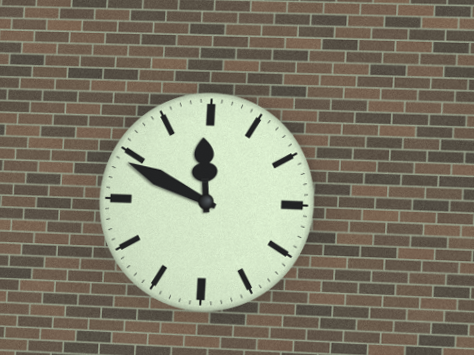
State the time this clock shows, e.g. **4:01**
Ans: **11:49**
